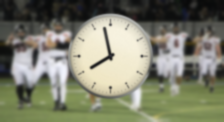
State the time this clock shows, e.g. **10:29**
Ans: **7:58**
